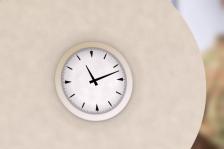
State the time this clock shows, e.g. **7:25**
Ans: **11:12**
